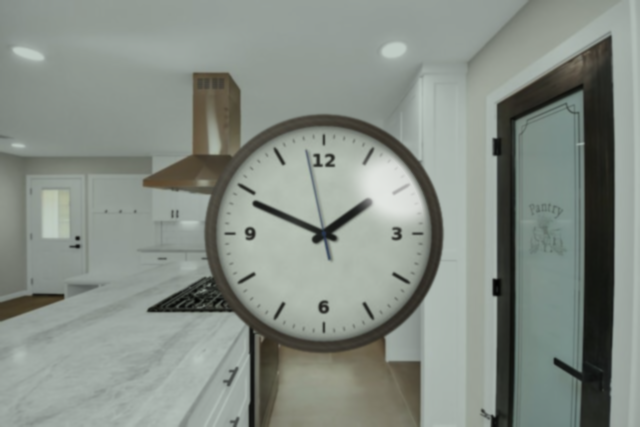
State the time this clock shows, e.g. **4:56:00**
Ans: **1:48:58**
